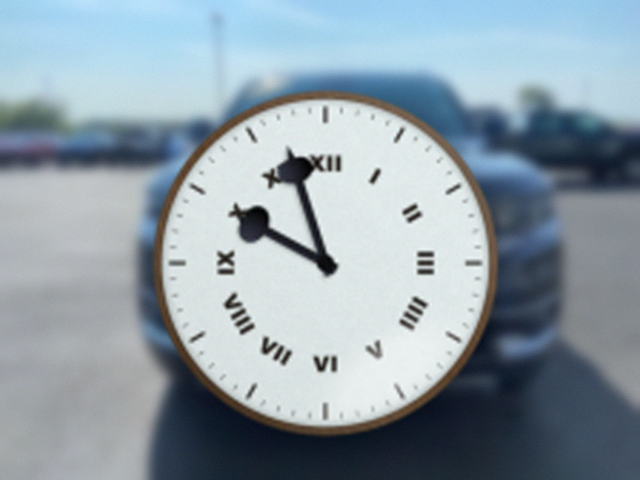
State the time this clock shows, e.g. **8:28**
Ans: **9:57**
